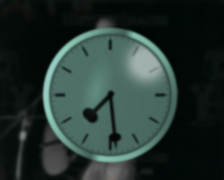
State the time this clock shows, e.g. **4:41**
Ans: **7:29**
